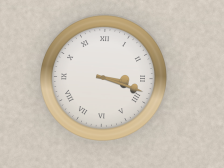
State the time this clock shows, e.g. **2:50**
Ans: **3:18**
